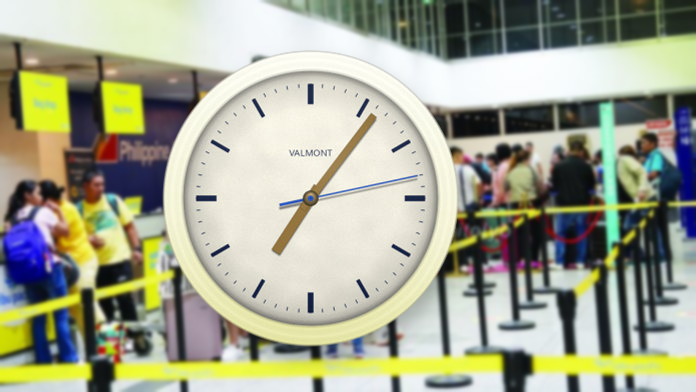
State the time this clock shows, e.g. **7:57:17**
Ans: **7:06:13**
